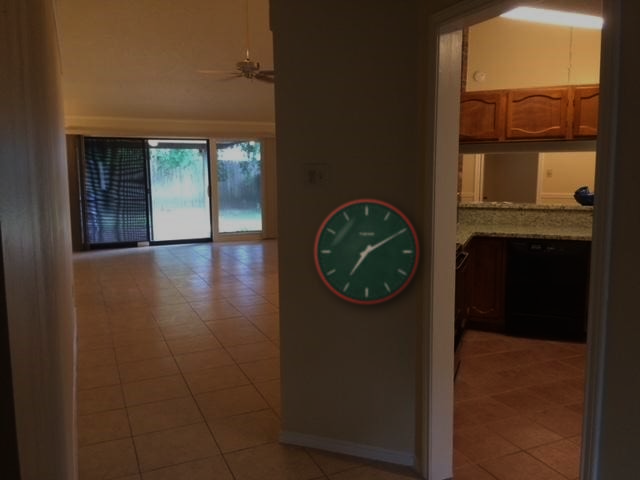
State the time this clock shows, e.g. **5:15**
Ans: **7:10**
